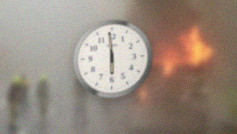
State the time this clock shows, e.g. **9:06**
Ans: **5:59**
